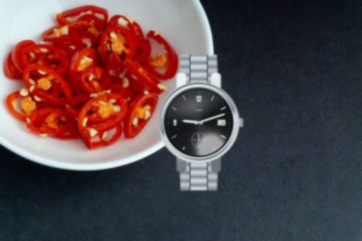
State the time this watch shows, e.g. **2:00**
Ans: **9:12**
